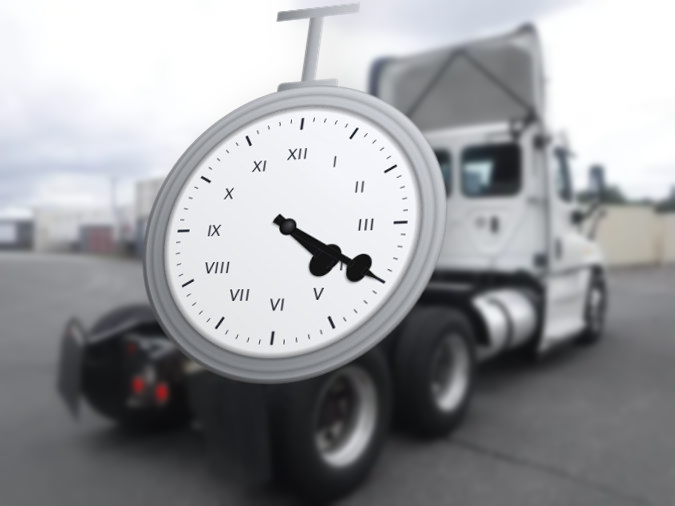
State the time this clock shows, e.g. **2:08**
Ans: **4:20**
